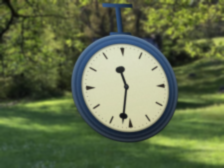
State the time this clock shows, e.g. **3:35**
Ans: **11:32**
